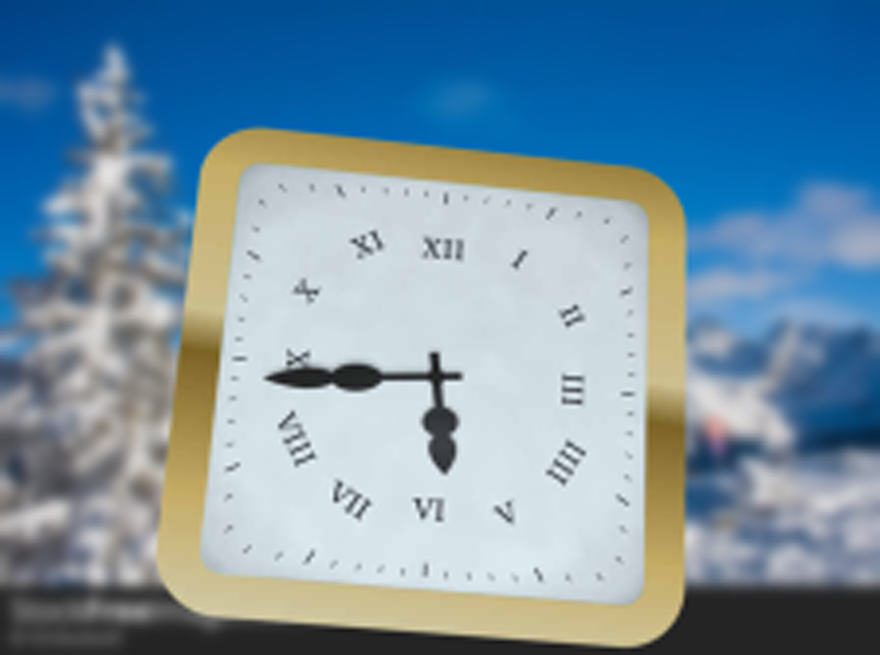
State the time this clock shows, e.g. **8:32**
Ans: **5:44**
